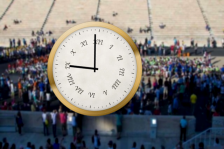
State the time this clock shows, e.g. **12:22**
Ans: **8:59**
